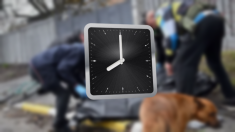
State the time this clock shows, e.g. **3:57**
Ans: **8:00**
